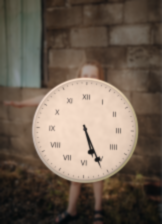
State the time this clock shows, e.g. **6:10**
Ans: **5:26**
